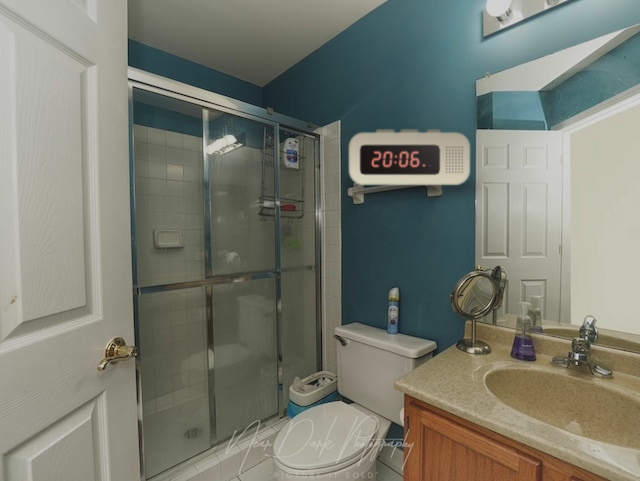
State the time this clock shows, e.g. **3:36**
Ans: **20:06**
